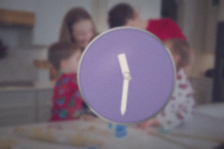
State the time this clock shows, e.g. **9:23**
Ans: **11:31**
